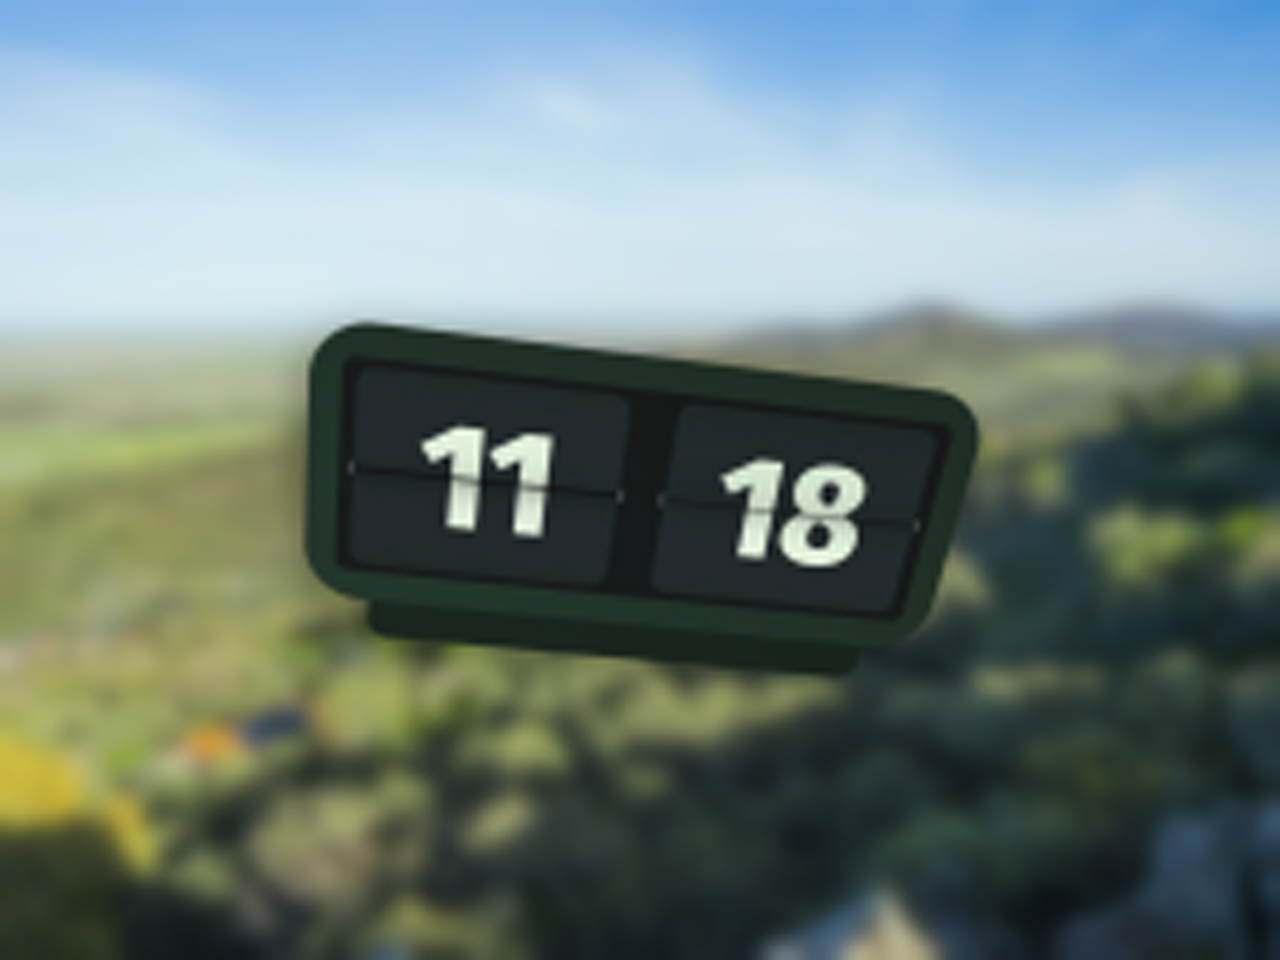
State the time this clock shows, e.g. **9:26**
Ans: **11:18**
